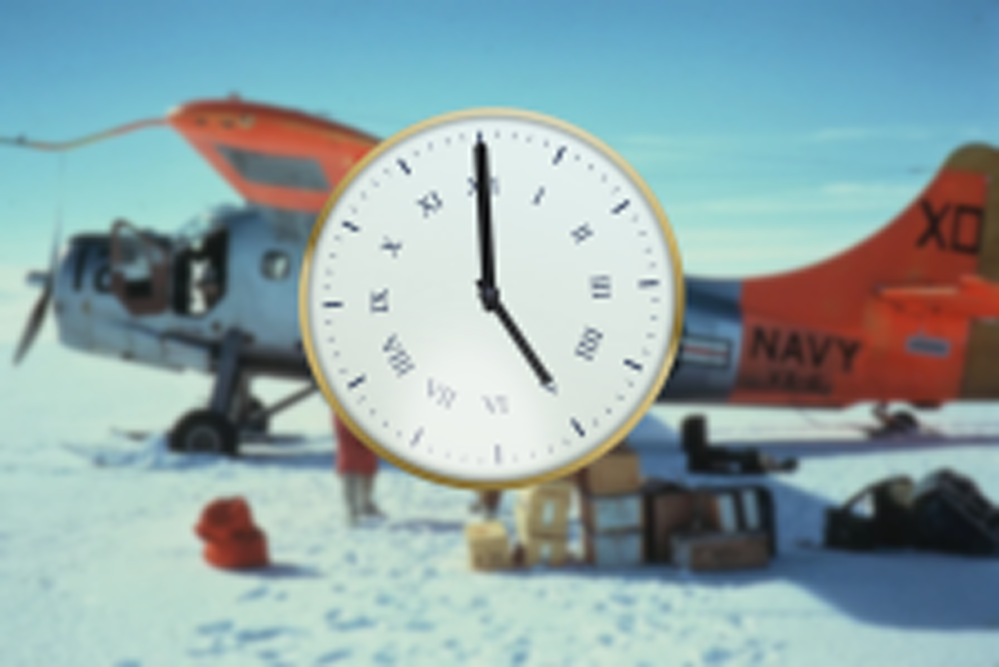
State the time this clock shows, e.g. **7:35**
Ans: **5:00**
